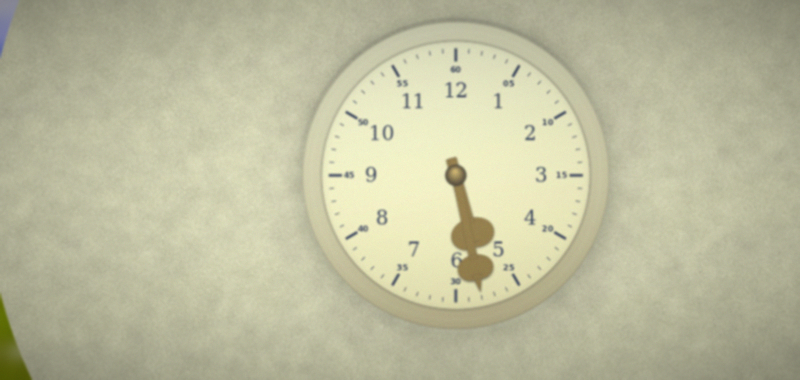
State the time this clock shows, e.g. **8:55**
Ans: **5:28**
